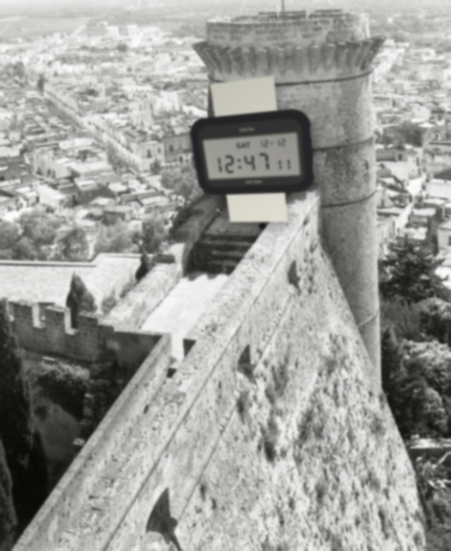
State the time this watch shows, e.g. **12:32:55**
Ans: **12:47:11**
